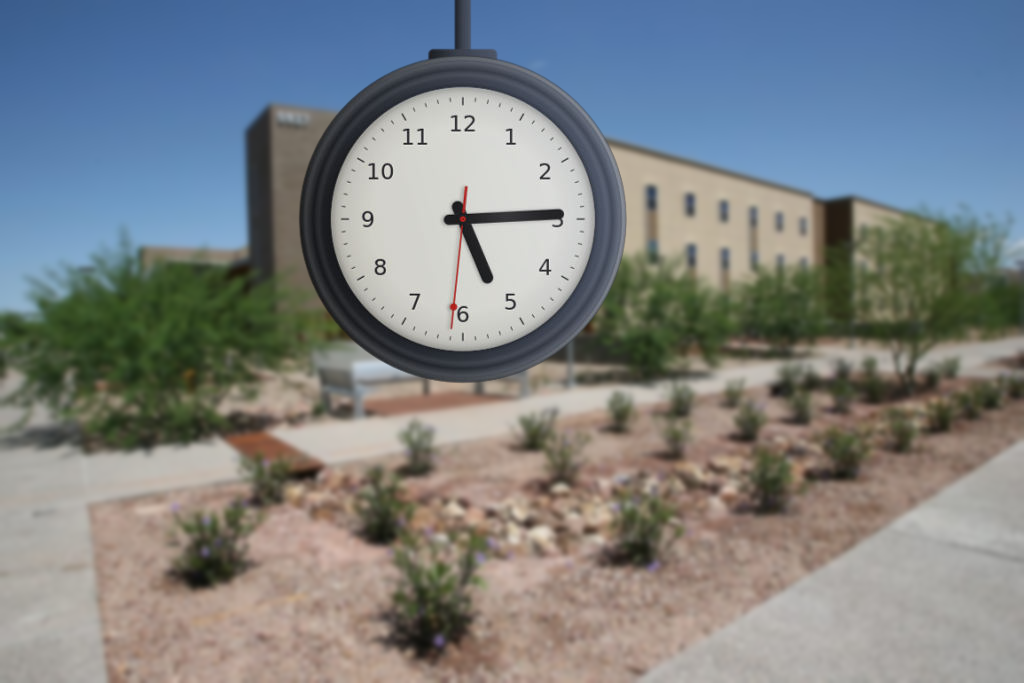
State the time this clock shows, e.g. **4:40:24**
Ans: **5:14:31**
